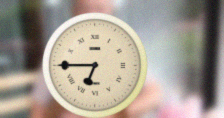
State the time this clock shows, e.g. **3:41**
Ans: **6:45**
